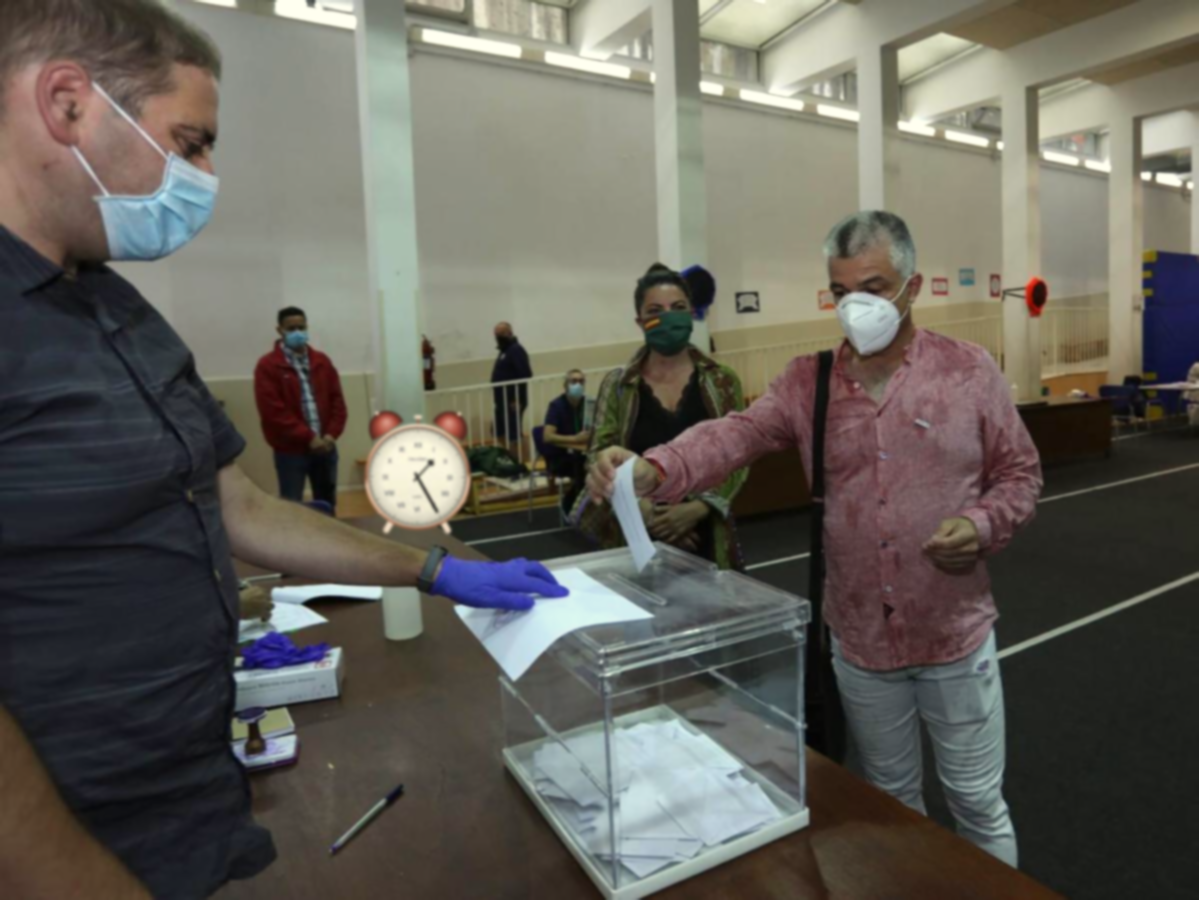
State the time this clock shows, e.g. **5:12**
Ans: **1:25**
